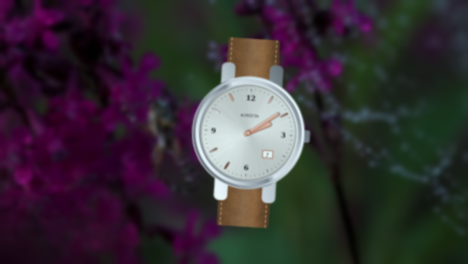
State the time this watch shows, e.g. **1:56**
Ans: **2:09**
